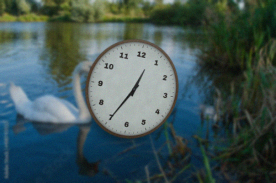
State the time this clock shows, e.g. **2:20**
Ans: **12:35**
